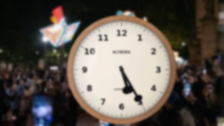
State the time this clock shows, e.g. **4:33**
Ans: **5:25**
